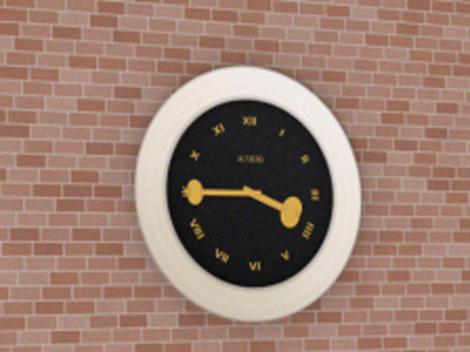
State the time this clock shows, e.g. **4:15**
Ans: **3:45**
